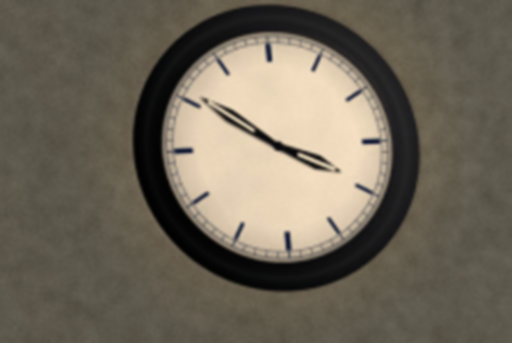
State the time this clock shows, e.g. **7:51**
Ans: **3:51**
